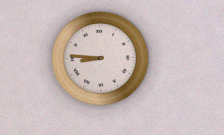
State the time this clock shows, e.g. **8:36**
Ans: **8:46**
